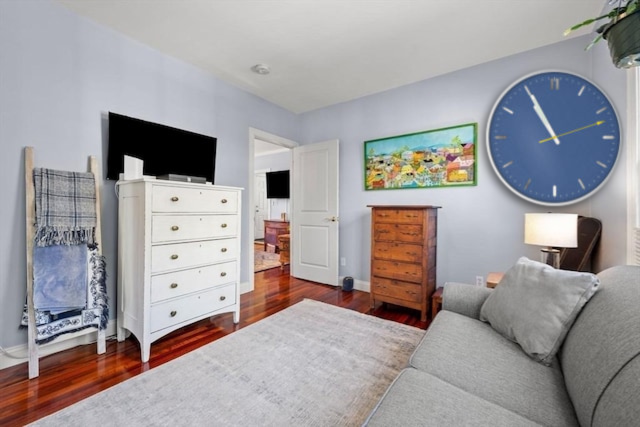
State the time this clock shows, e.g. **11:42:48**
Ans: **10:55:12**
